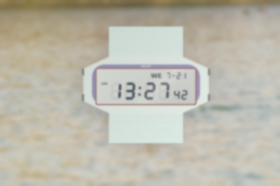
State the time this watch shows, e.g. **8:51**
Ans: **13:27**
